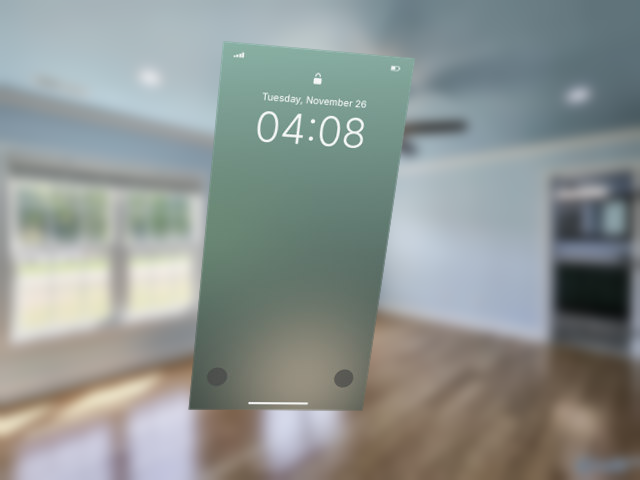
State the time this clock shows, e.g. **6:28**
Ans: **4:08**
